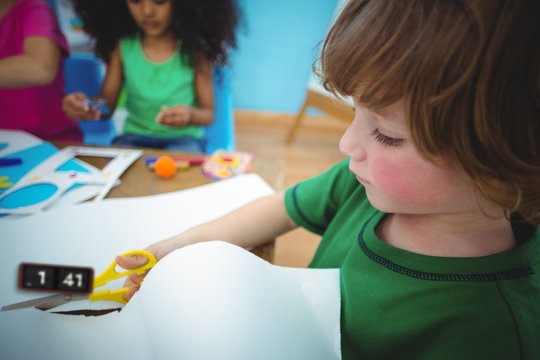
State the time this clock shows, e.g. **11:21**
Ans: **1:41**
